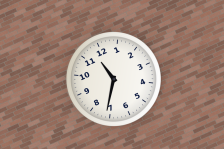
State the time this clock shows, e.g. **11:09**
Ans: **11:36**
